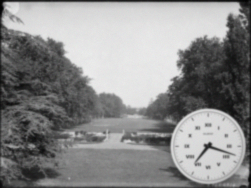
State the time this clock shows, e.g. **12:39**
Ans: **7:18**
